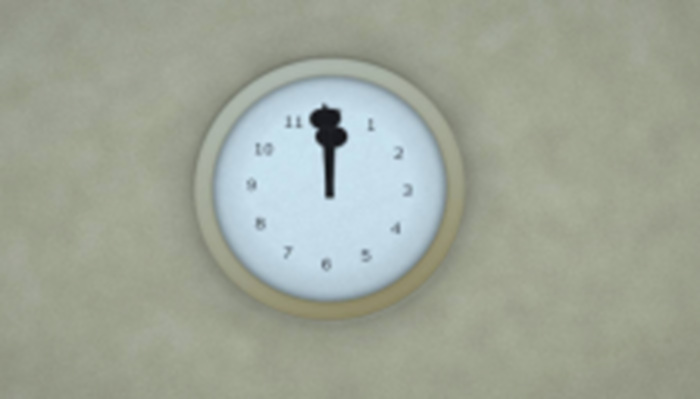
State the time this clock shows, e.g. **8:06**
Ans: **11:59**
